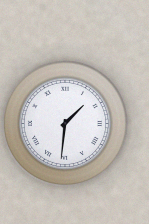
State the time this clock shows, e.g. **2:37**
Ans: **1:31**
